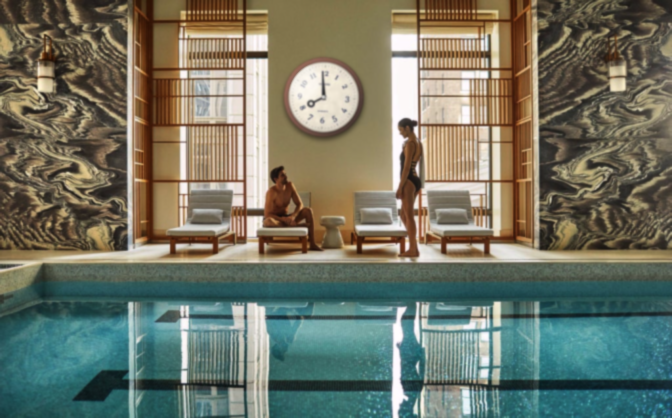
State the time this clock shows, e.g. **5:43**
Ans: **7:59**
